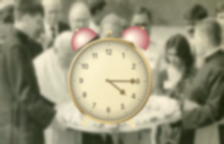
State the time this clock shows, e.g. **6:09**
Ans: **4:15**
